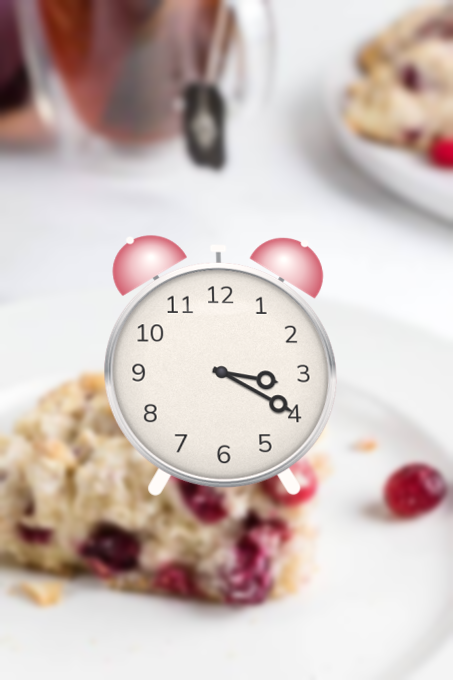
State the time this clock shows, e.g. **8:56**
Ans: **3:20**
